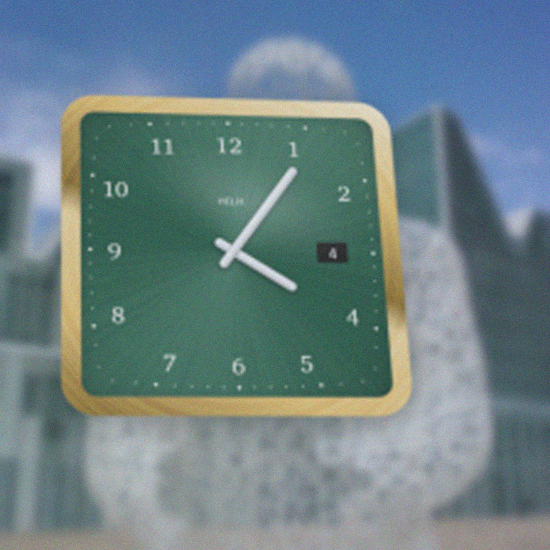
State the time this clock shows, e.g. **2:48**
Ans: **4:06**
